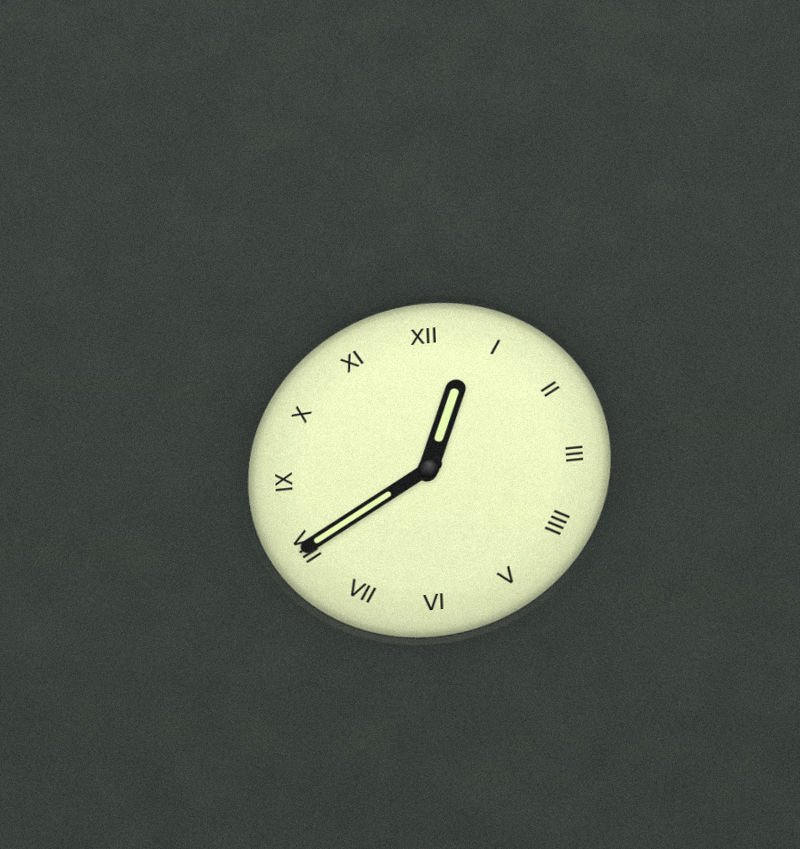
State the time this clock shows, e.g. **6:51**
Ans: **12:40**
